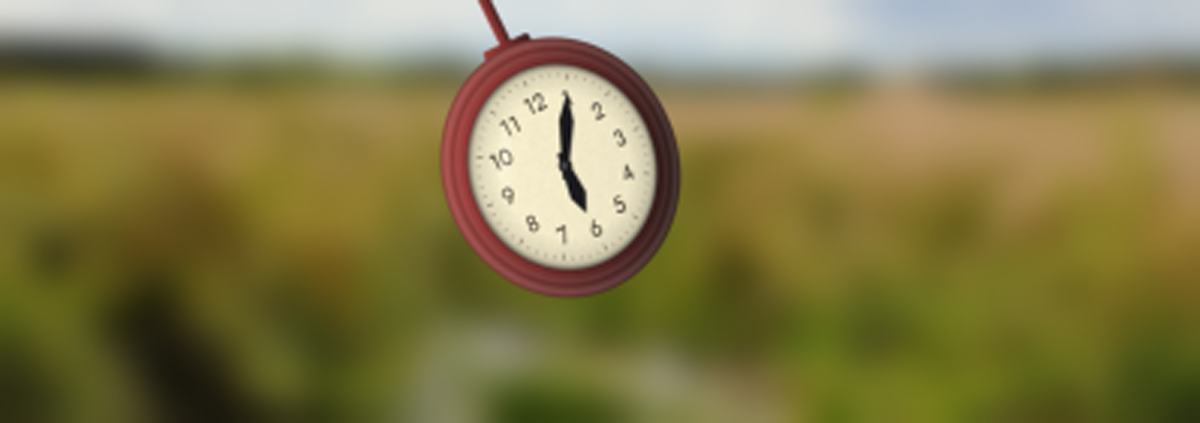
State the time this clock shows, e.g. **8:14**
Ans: **6:05**
